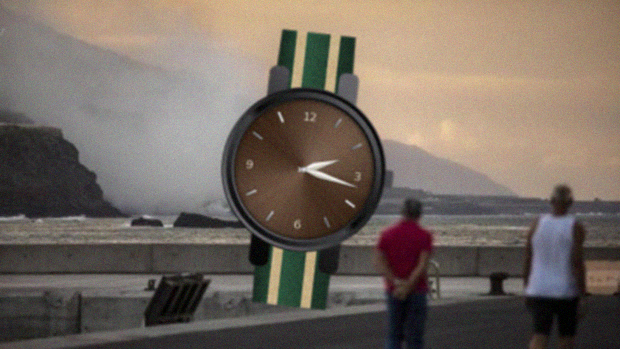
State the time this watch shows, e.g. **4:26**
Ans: **2:17**
